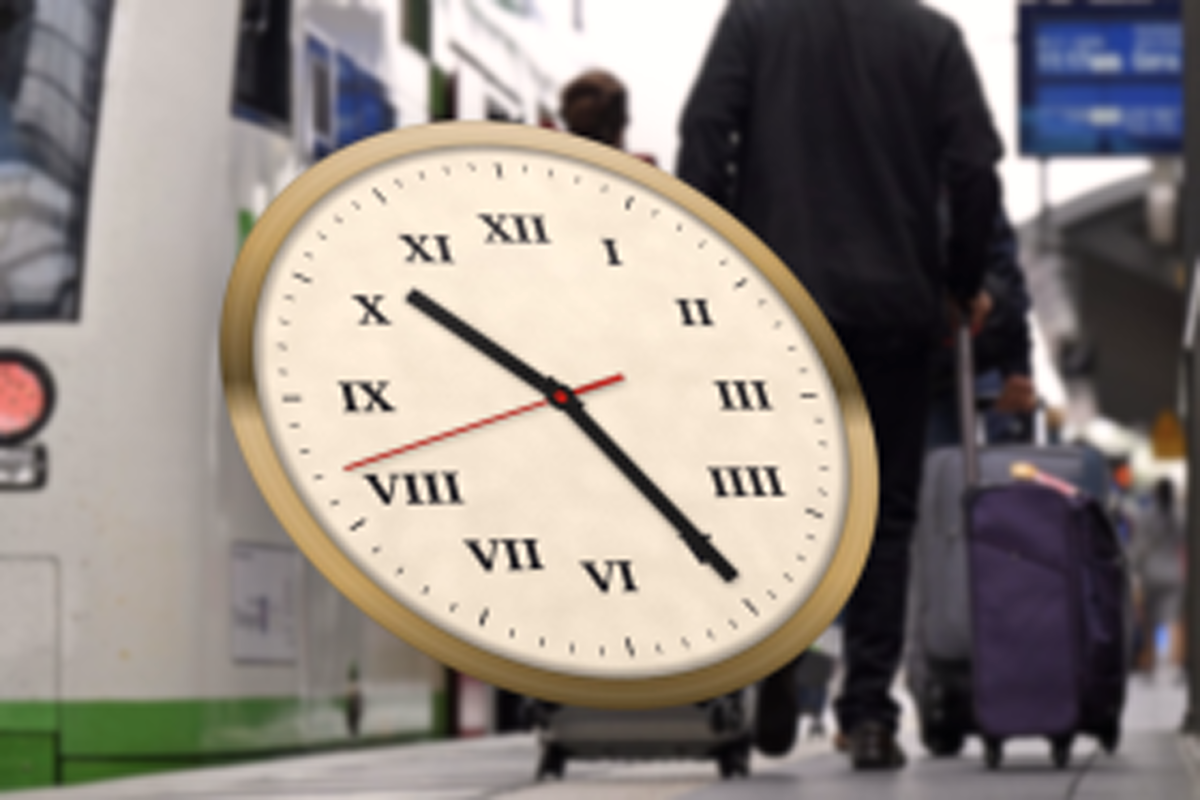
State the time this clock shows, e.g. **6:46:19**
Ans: **10:24:42**
